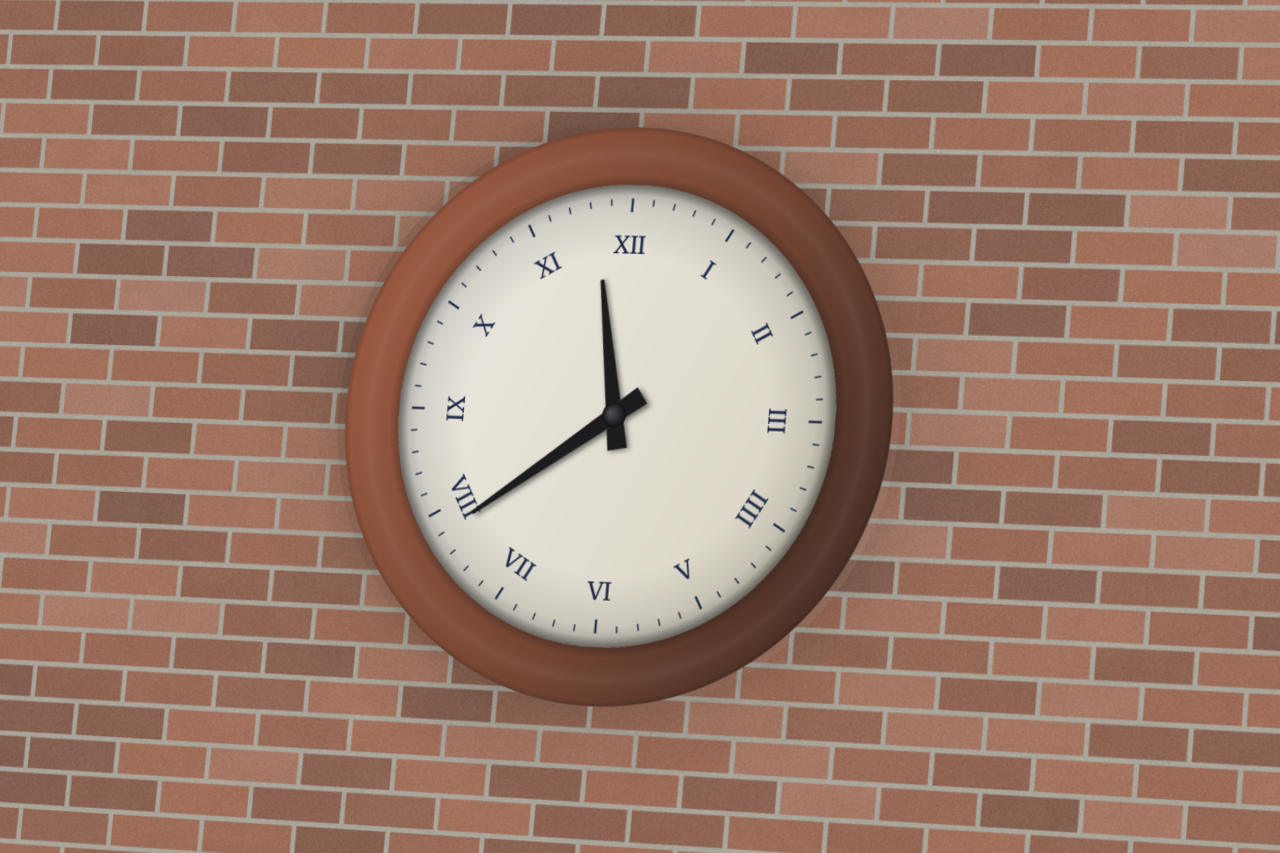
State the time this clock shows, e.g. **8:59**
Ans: **11:39**
